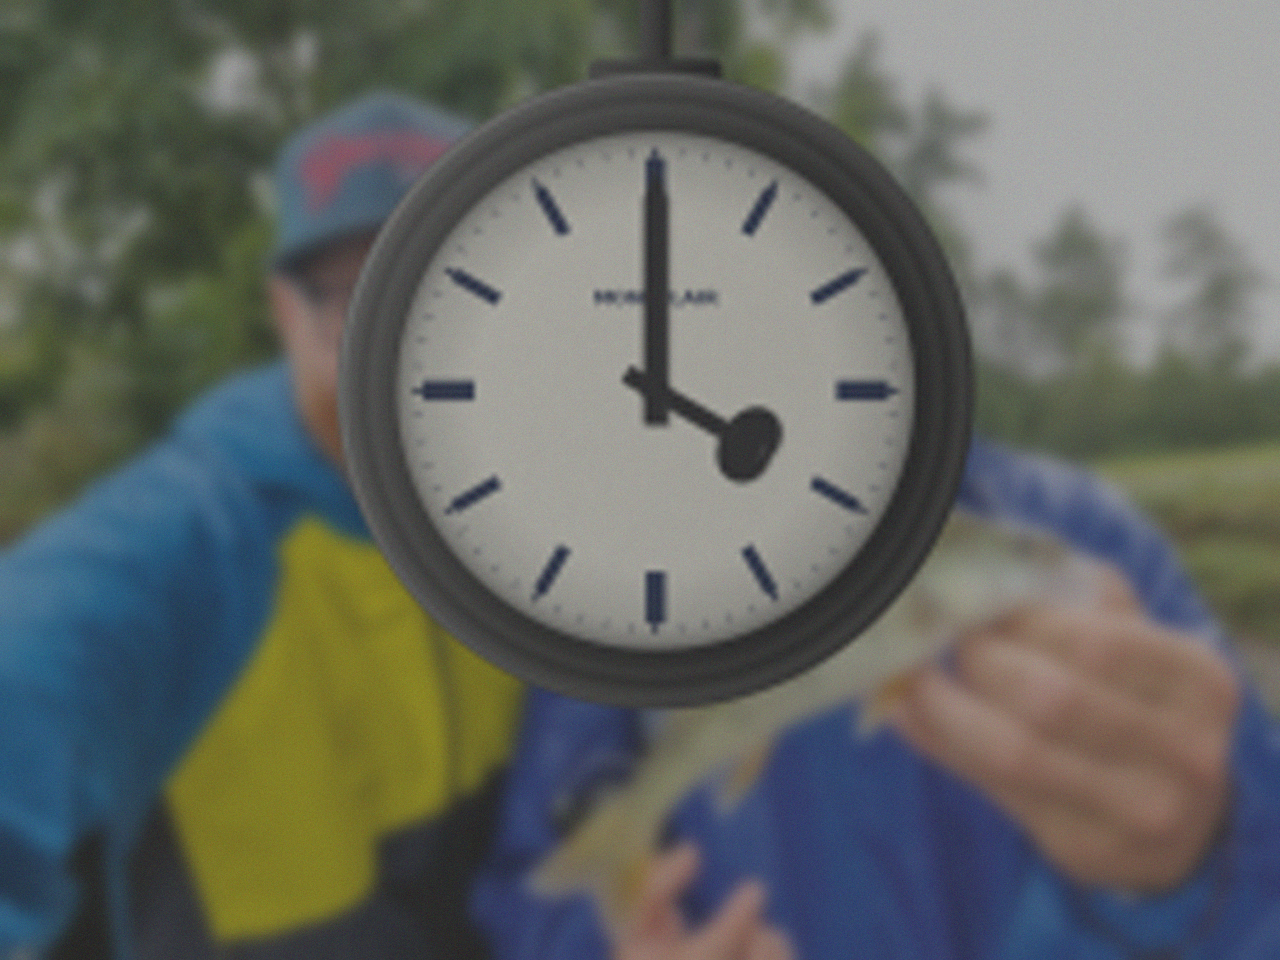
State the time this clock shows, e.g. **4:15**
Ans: **4:00**
